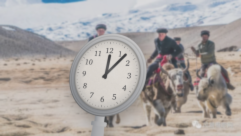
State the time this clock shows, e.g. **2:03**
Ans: **12:07**
